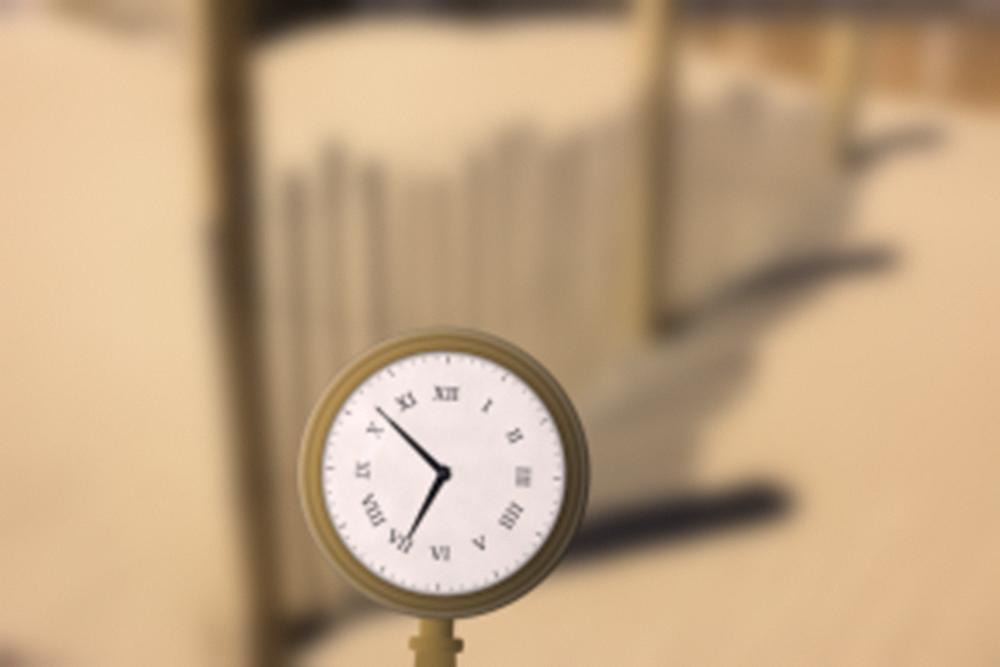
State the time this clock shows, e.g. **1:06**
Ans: **6:52**
